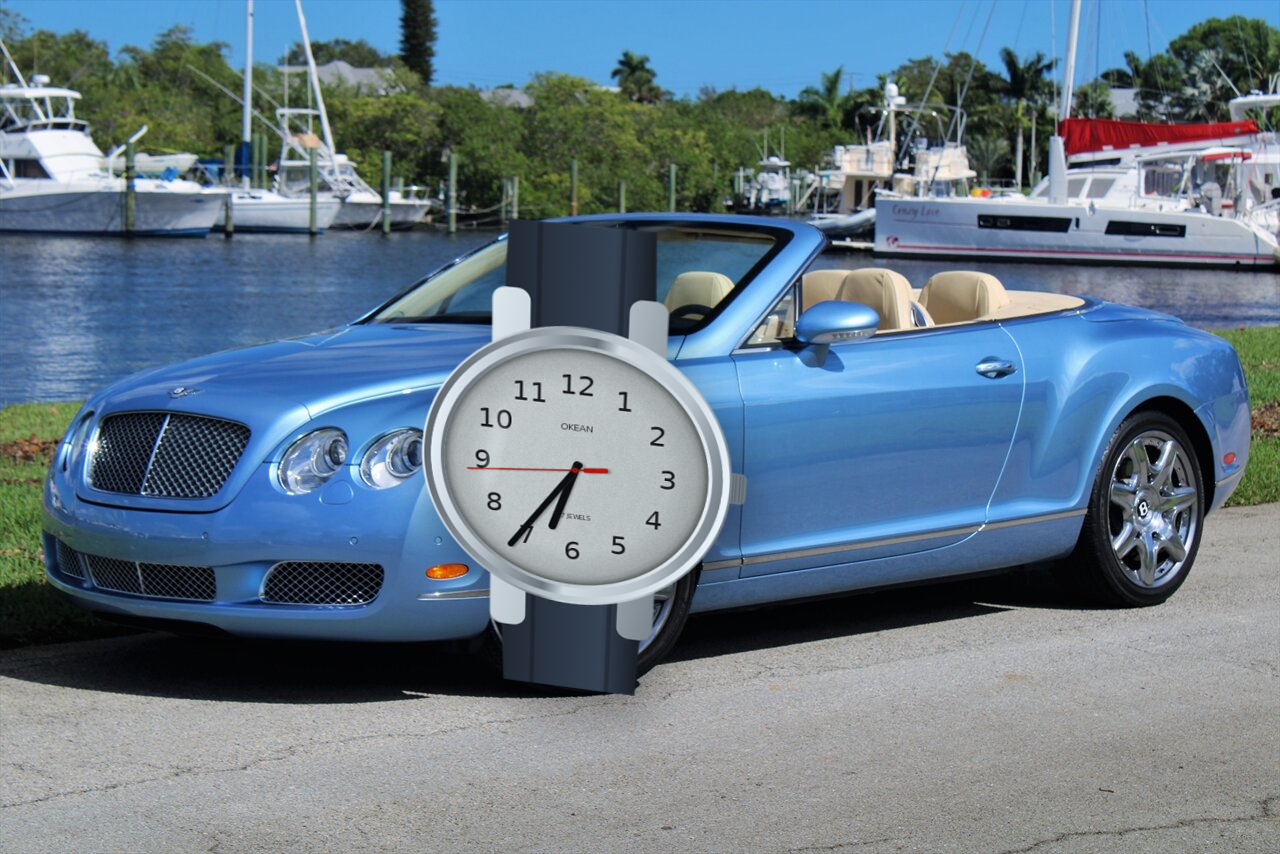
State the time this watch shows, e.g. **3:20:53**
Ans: **6:35:44**
